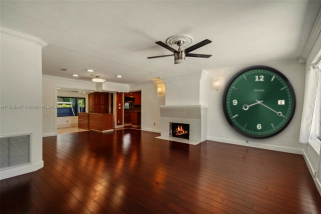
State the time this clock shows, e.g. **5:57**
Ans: **8:20**
